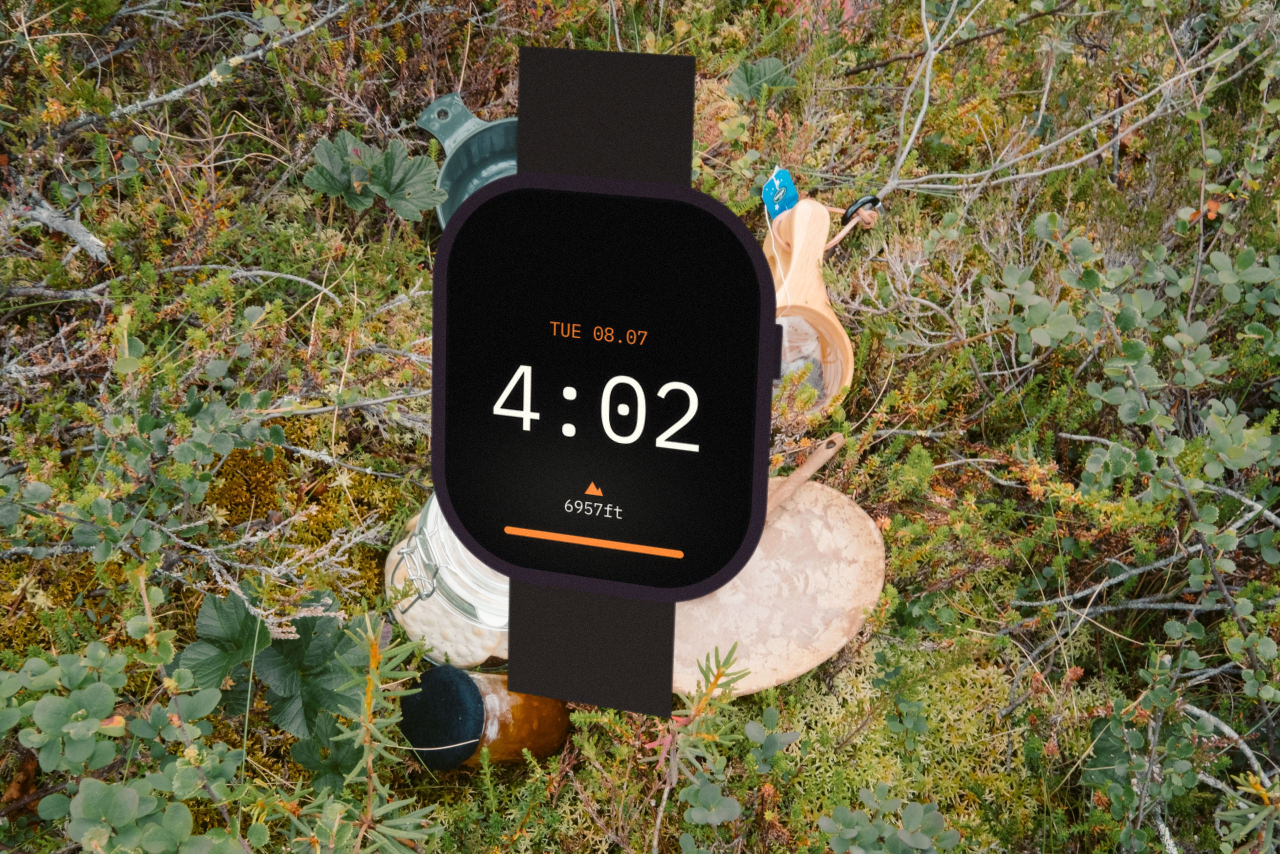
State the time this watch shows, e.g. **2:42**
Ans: **4:02**
